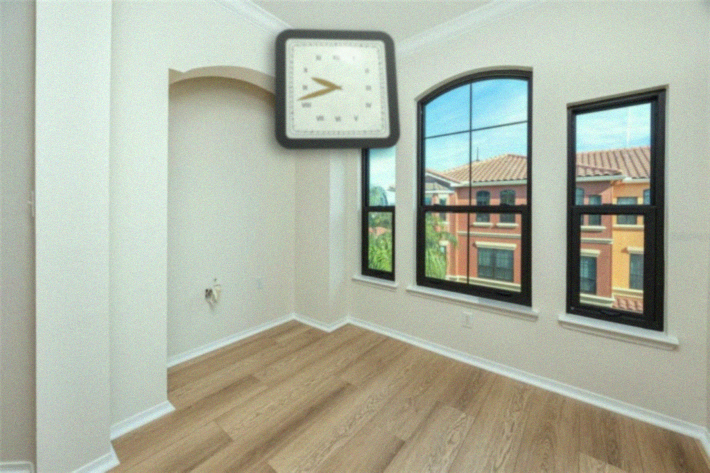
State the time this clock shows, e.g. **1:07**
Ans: **9:42**
